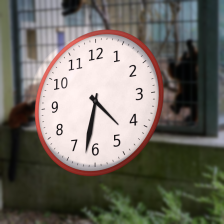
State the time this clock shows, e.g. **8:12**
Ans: **4:32**
